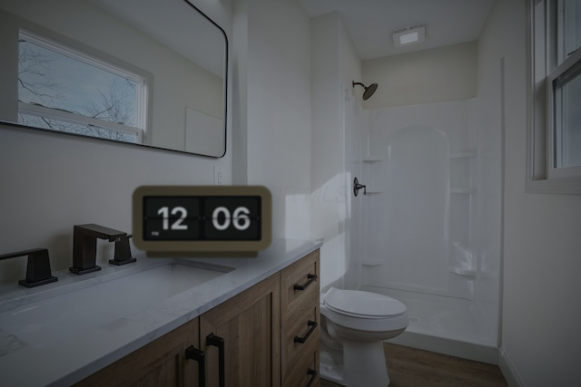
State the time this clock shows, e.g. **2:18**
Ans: **12:06**
